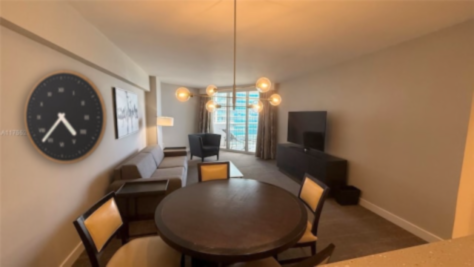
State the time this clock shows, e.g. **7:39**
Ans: **4:37**
